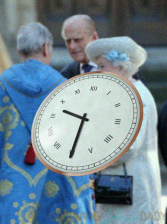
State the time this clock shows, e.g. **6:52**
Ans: **9:30**
